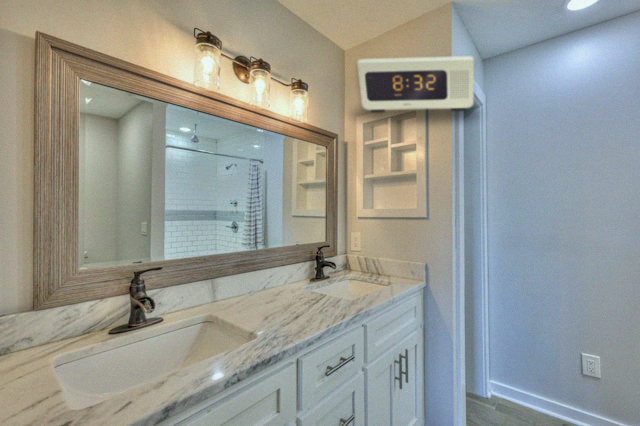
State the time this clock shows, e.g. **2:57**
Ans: **8:32**
